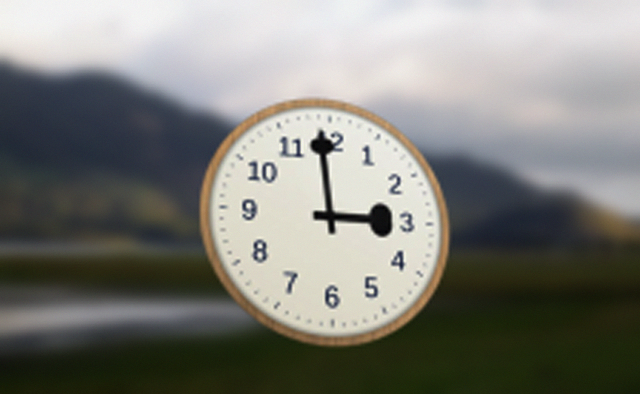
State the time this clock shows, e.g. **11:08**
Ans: **2:59**
